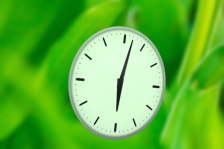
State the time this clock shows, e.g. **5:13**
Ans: **6:02**
